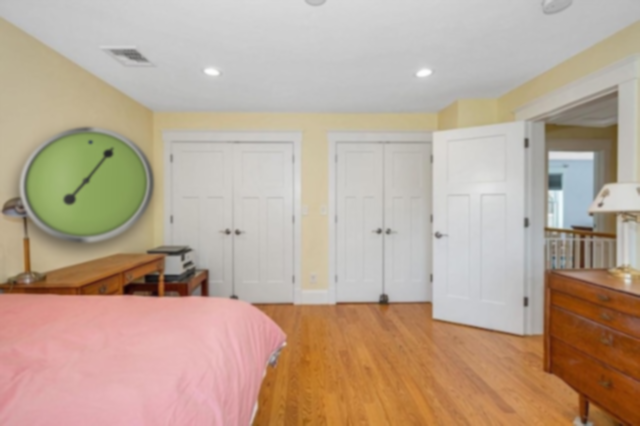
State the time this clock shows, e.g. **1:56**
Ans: **7:05**
